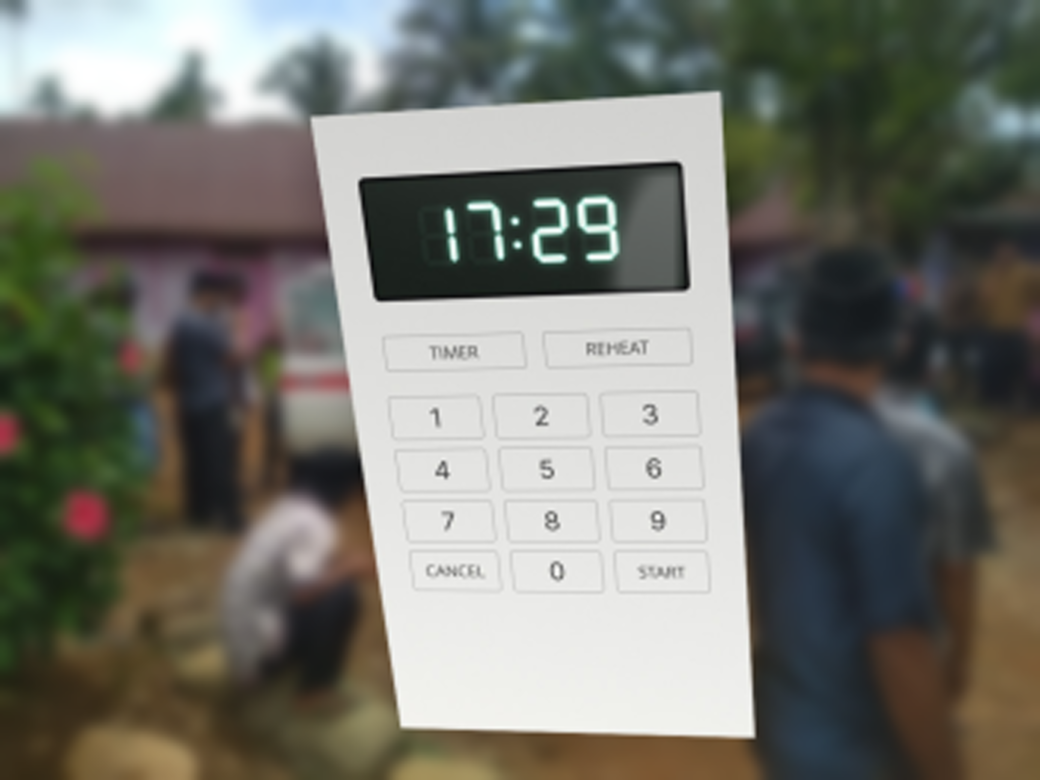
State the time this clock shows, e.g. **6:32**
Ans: **17:29**
